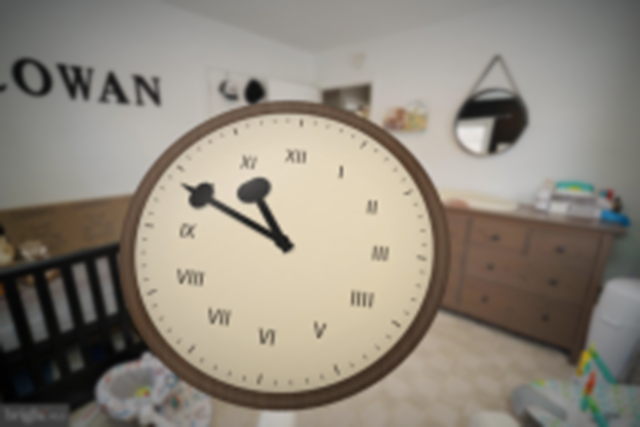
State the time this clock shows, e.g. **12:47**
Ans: **10:49**
